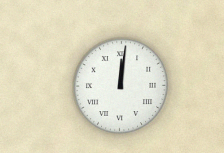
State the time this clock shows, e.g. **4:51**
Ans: **12:01**
